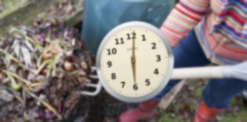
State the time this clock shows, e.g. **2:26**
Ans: **6:01**
